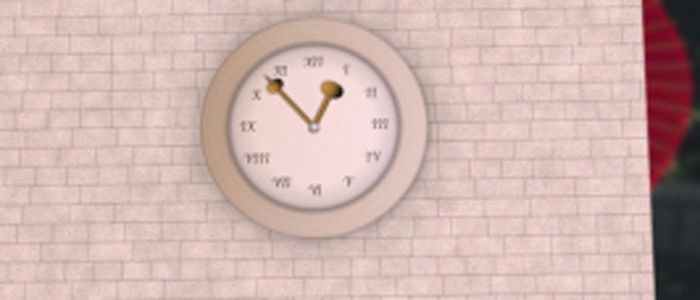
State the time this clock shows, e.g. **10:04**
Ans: **12:53**
